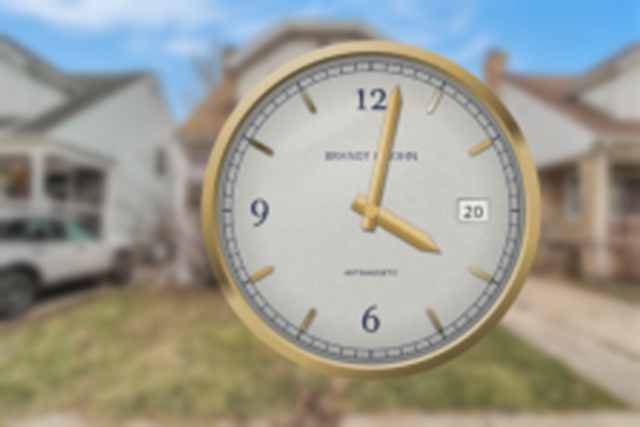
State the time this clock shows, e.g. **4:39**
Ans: **4:02**
